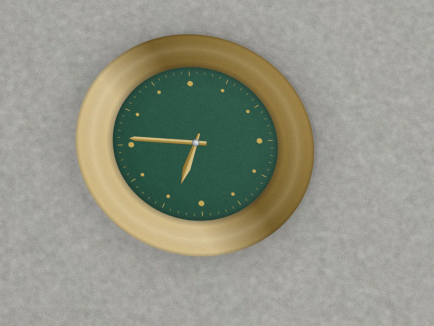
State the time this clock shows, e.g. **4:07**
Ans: **6:46**
